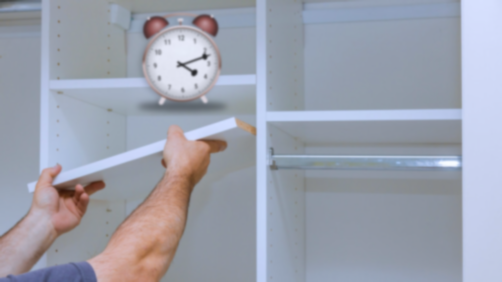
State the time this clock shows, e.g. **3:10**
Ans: **4:12**
